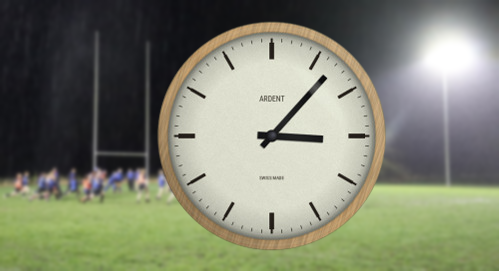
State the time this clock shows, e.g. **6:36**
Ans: **3:07**
